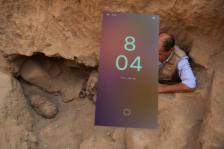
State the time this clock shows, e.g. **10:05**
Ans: **8:04**
